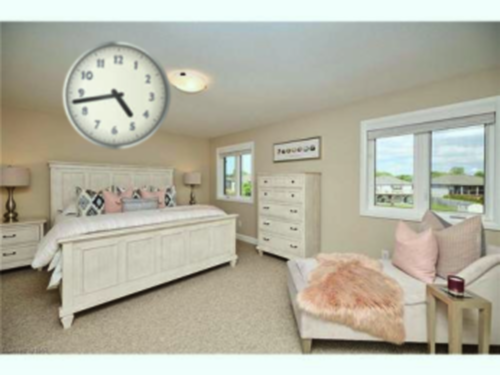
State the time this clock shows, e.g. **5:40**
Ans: **4:43**
